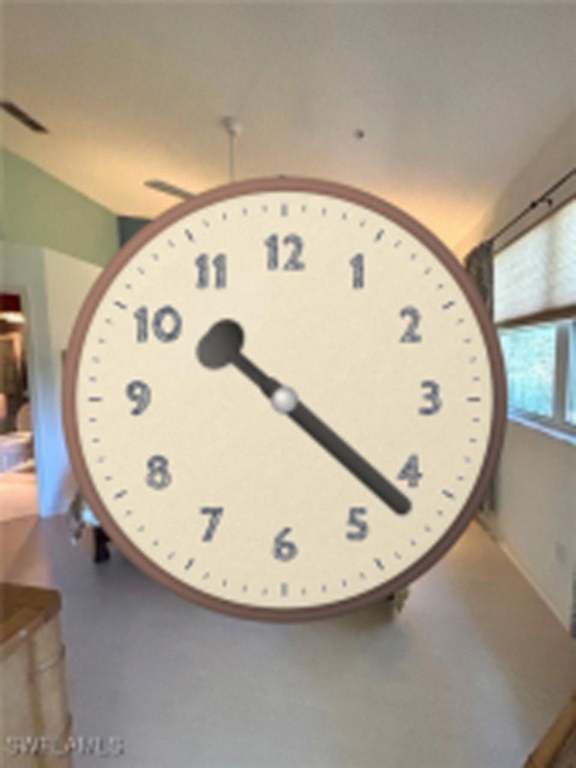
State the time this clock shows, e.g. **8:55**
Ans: **10:22**
